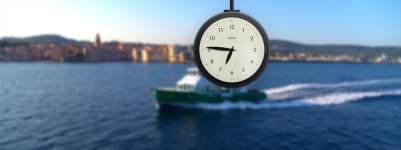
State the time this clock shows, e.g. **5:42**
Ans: **6:46**
